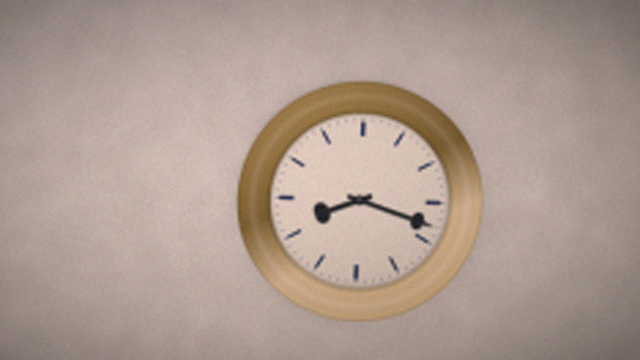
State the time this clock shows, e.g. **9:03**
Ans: **8:18**
